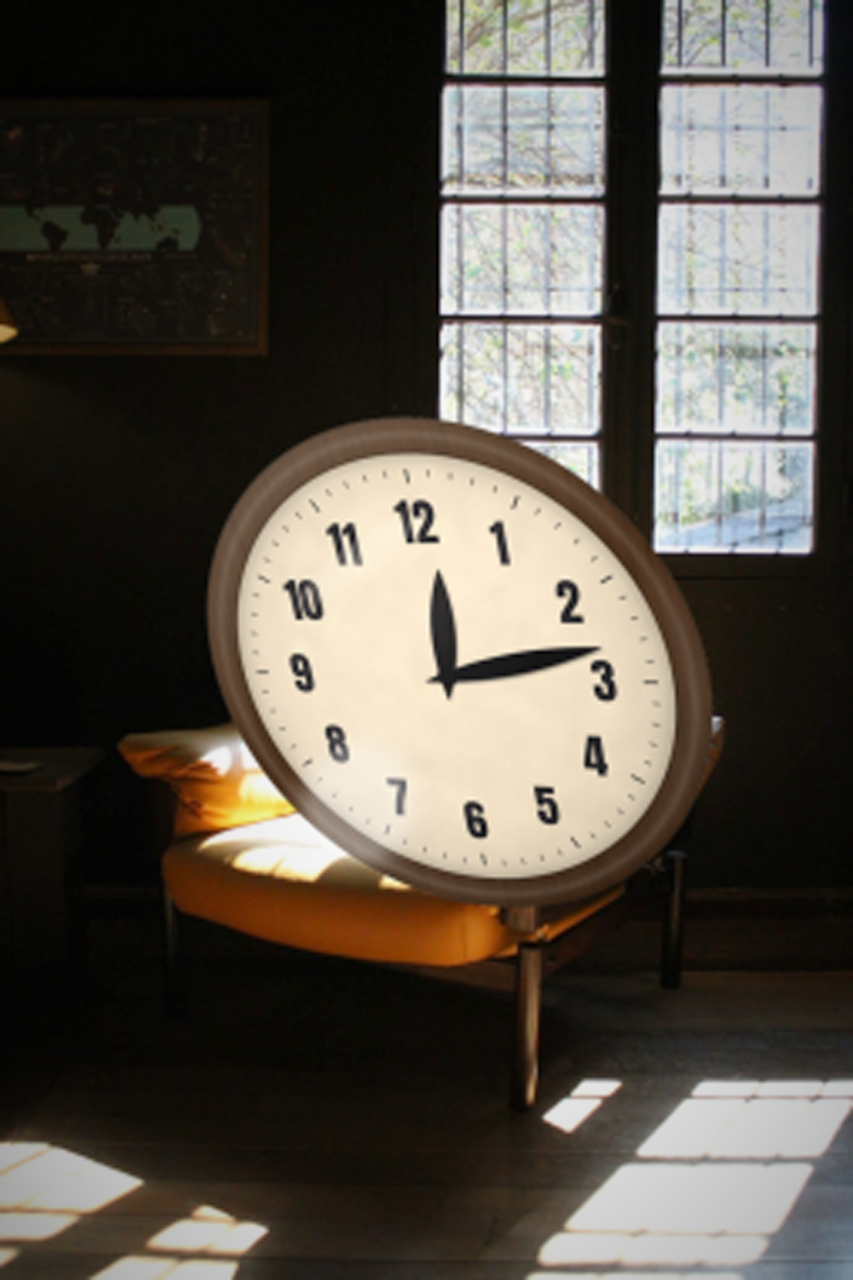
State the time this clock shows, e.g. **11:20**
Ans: **12:13**
